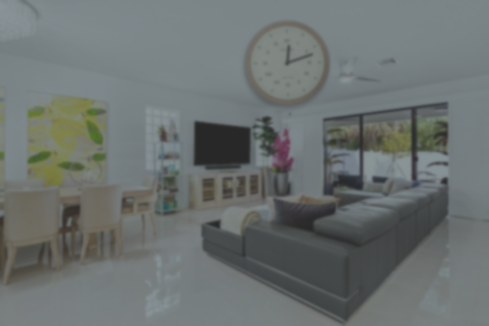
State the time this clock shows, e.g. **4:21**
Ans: **12:12**
